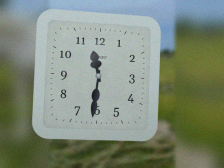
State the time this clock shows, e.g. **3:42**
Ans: **11:31**
